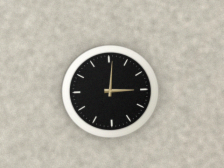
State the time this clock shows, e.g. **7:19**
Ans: **3:01**
